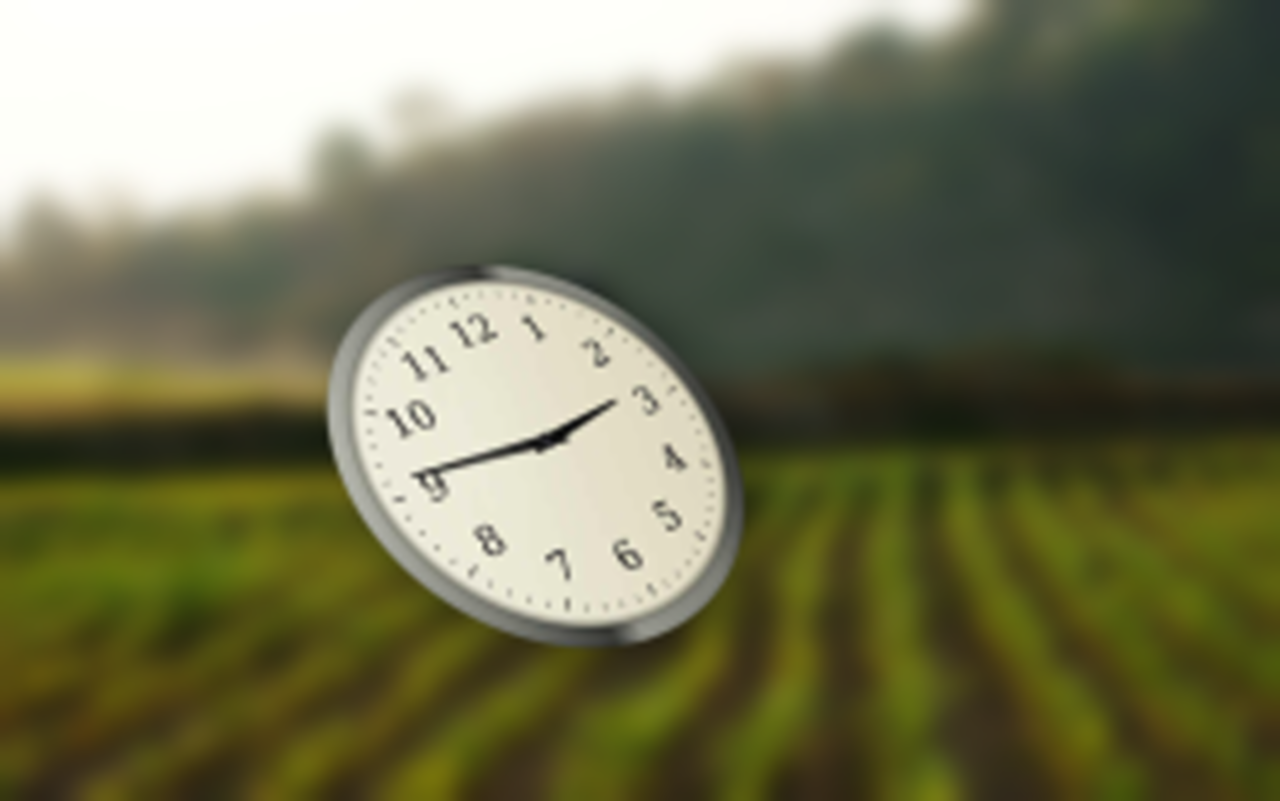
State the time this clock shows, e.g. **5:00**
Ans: **2:46**
